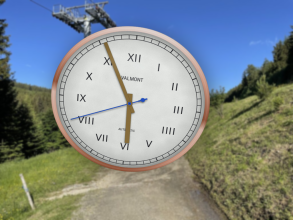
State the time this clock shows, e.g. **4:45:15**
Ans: **5:55:41**
